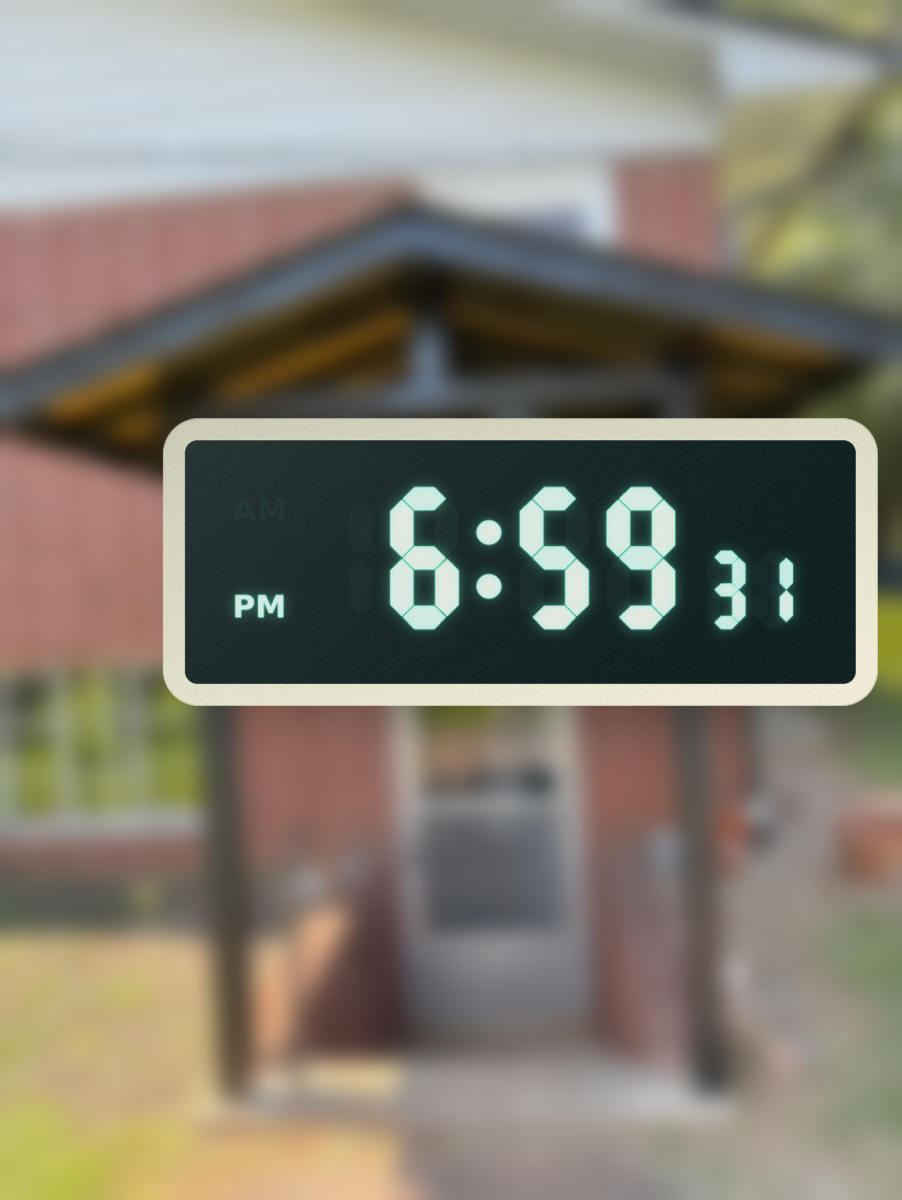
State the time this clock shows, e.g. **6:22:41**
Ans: **6:59:31**
